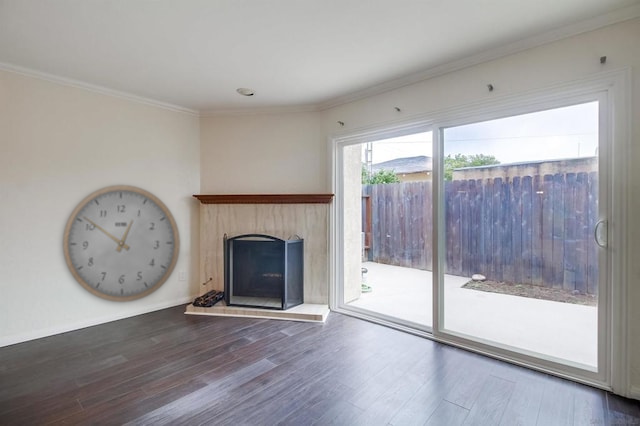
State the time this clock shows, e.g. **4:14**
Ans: **12:51**
